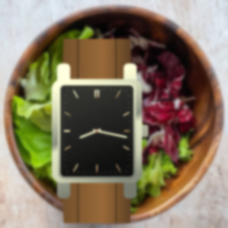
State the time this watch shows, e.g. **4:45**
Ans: **8:17**
